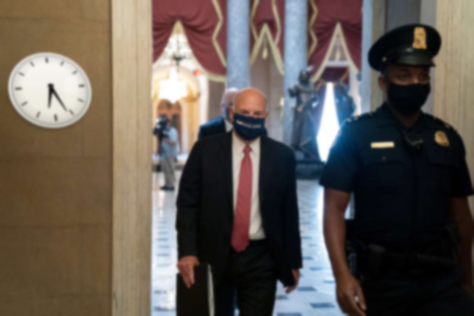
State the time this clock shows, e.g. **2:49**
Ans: **6:26**
